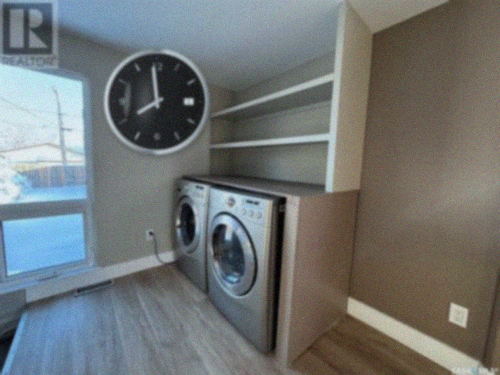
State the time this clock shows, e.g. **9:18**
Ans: **7:59**
